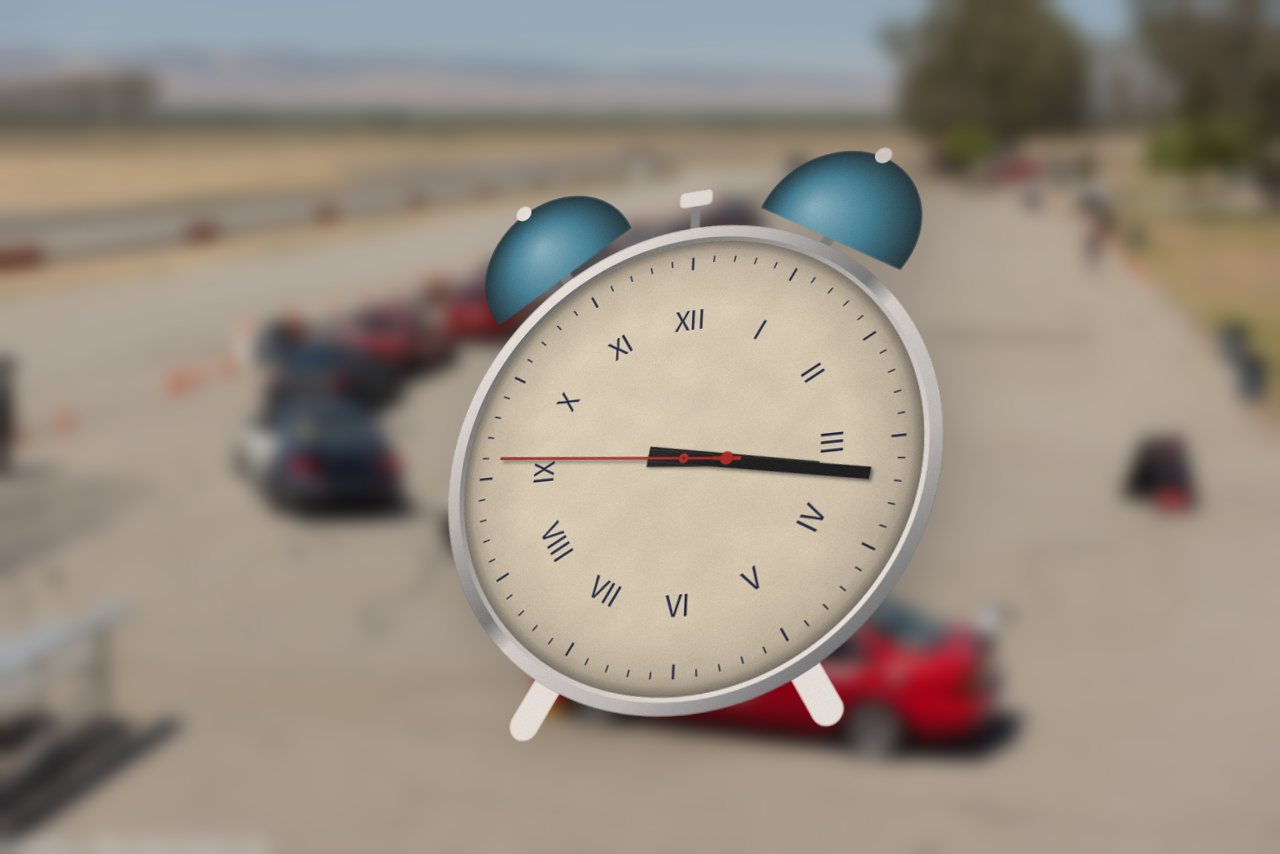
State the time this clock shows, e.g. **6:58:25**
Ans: **3:16:46**
